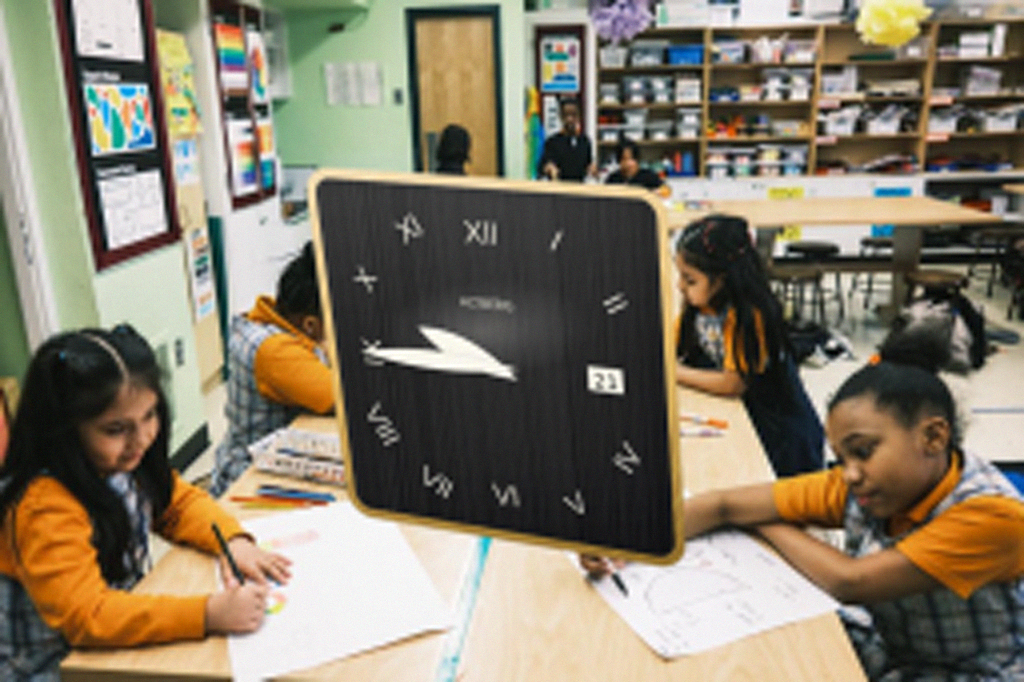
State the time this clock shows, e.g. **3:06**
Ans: **9:45**
